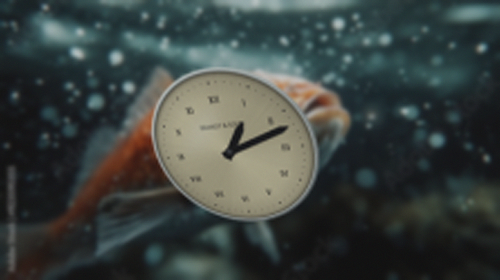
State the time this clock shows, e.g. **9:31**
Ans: **1:12**
